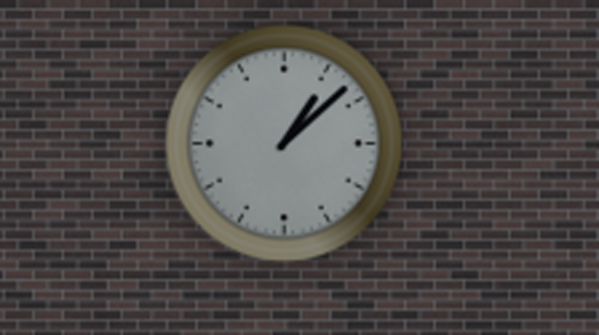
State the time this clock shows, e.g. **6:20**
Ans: **1:08**
